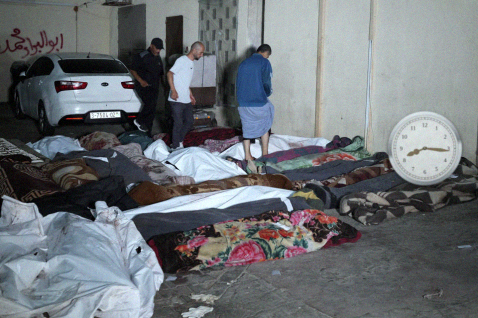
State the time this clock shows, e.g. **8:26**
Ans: **8:16**
